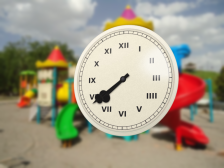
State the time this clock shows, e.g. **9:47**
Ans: **7:39**
